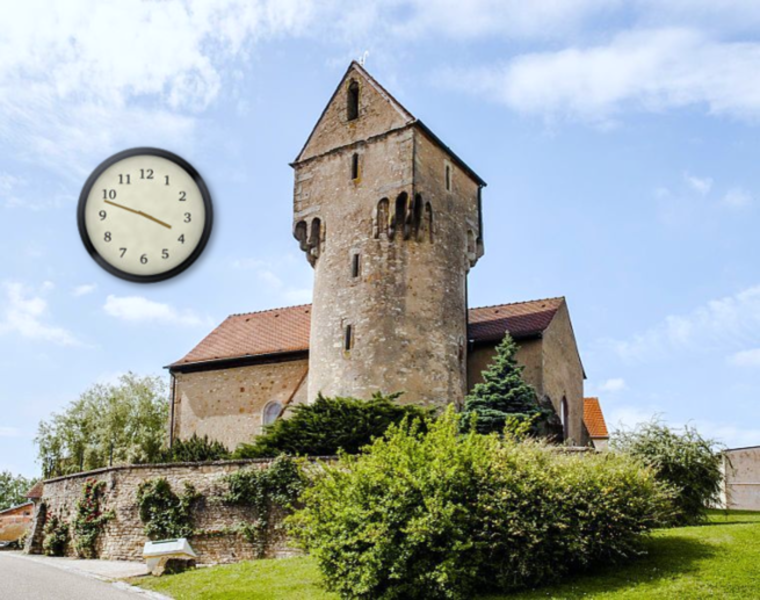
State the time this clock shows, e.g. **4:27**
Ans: **3:48**
